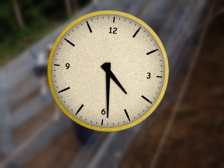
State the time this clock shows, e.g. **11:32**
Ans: **4:29**
